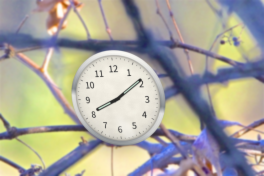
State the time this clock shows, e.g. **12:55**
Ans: **8:09**
